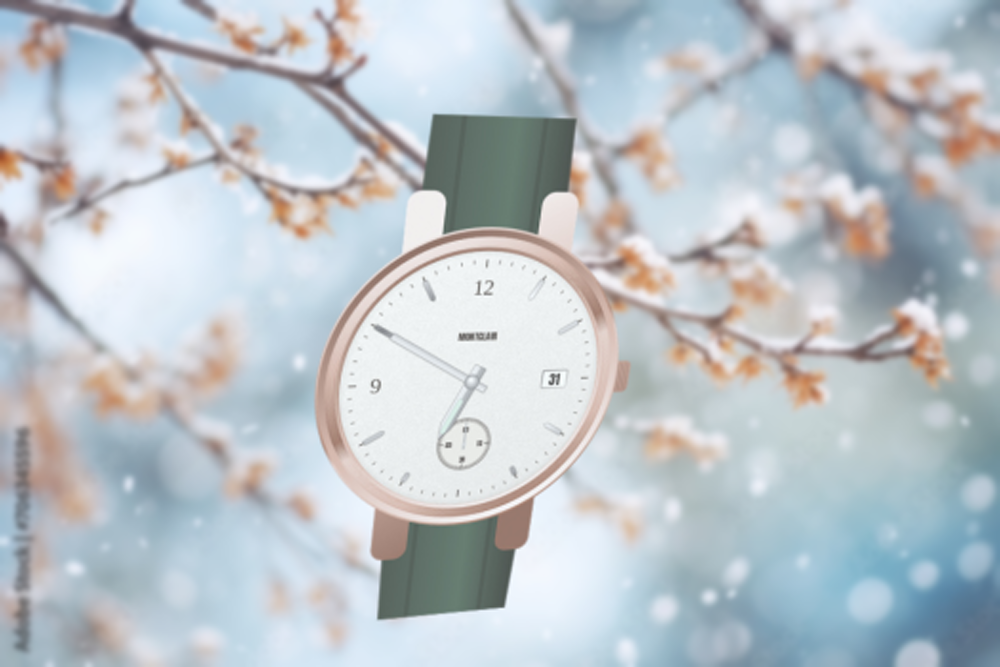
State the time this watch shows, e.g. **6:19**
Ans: **6:50**
